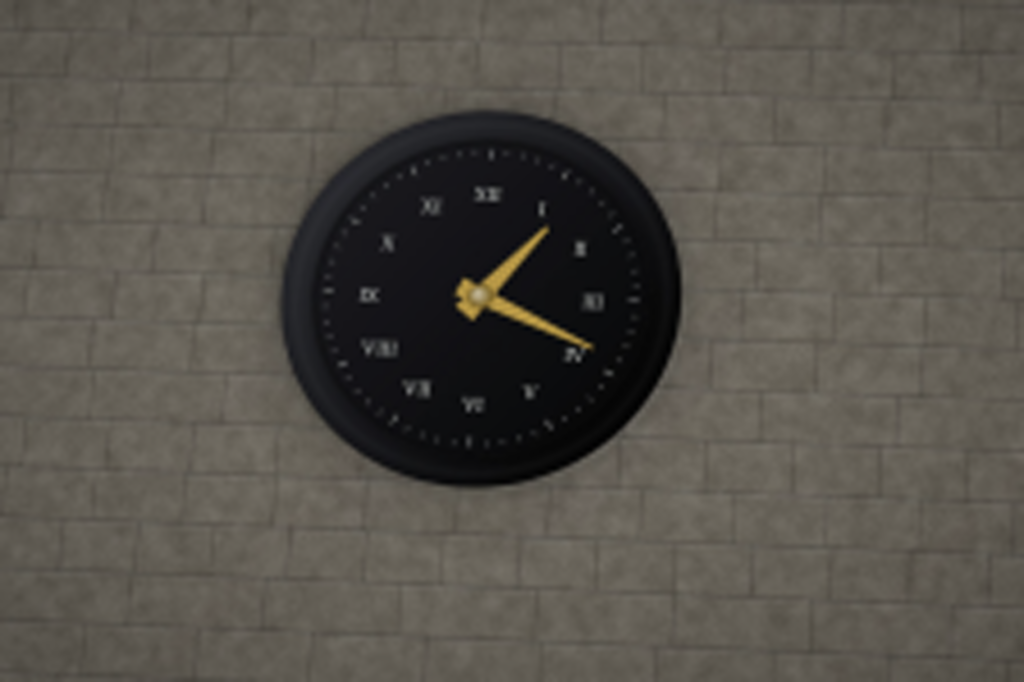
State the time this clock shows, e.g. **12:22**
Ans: **1:19**
